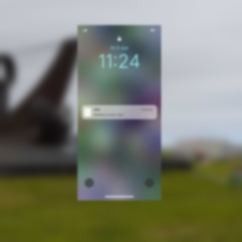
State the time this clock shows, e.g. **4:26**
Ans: **11:24**
